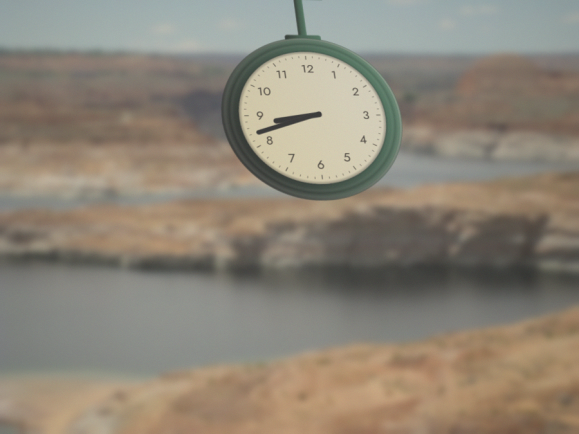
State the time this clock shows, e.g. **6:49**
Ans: **8:42**
